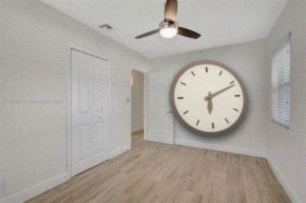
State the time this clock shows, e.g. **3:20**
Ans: **6:11**
